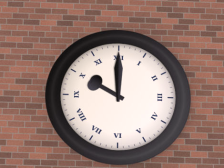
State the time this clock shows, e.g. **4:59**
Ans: **10:00**
